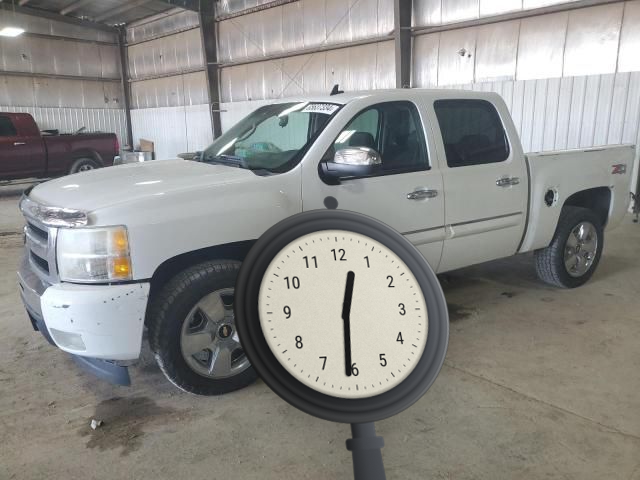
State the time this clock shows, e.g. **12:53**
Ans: **12:31**
